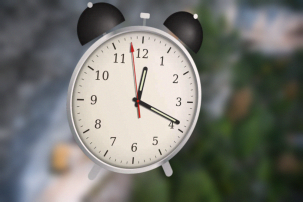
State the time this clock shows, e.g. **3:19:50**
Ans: **12:18:58**
